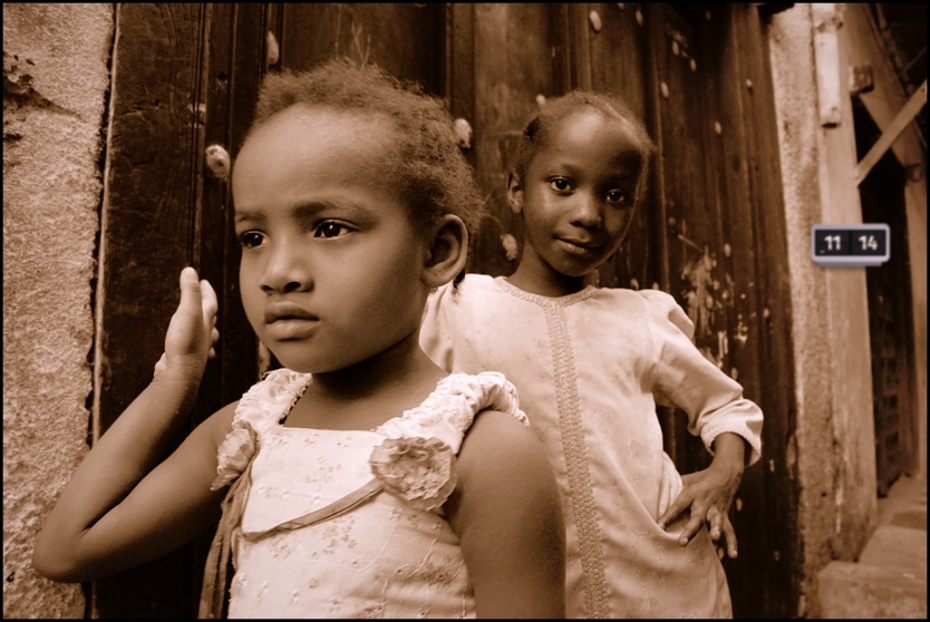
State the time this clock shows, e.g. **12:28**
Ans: **11:14**
